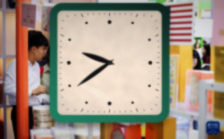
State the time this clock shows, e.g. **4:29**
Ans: **9:39**
